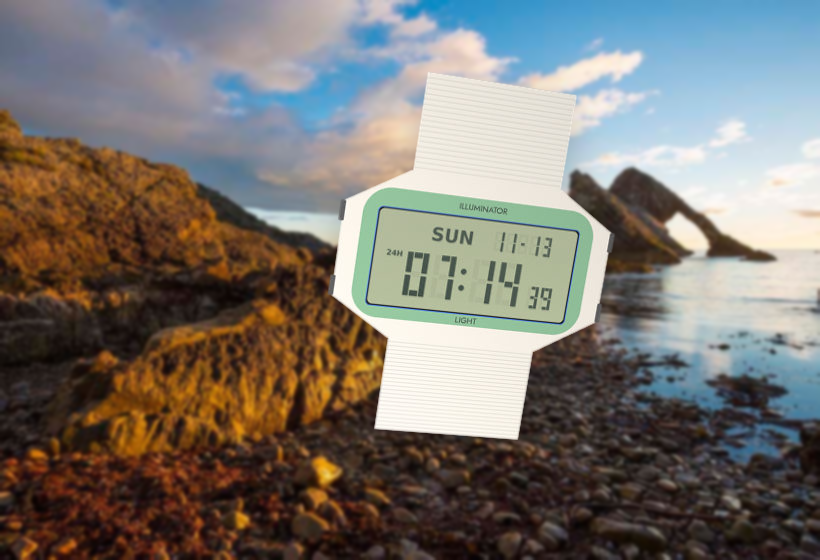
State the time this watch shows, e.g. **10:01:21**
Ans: **7:14:39**
